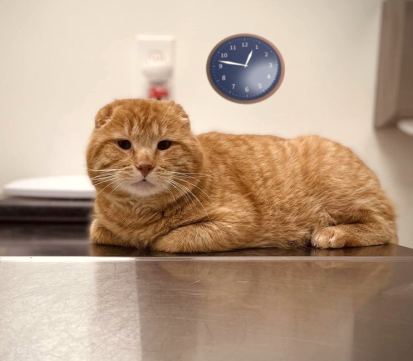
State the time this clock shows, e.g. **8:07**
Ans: **12:47**
